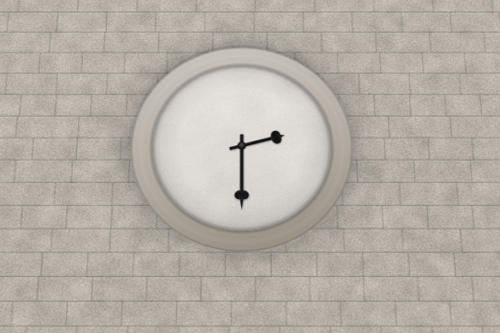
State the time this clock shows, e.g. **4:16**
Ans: **2:30**
